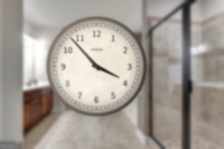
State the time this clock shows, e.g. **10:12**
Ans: **3:53**
